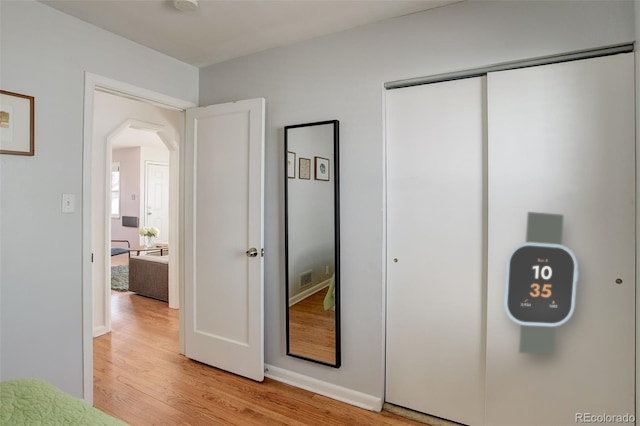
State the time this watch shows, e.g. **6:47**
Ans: **10:35**
